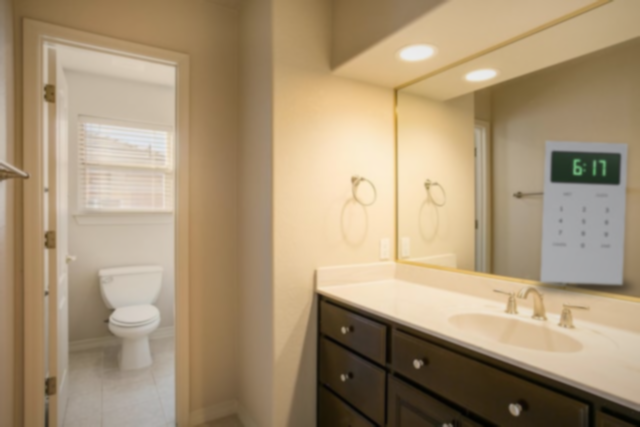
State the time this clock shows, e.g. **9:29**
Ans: **6:17**
